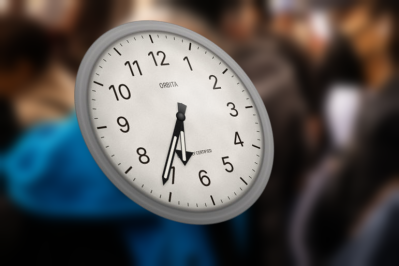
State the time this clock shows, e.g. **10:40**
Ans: **6:36**
